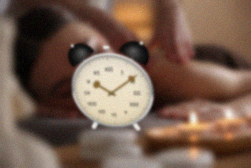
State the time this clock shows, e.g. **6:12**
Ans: **10:09**
